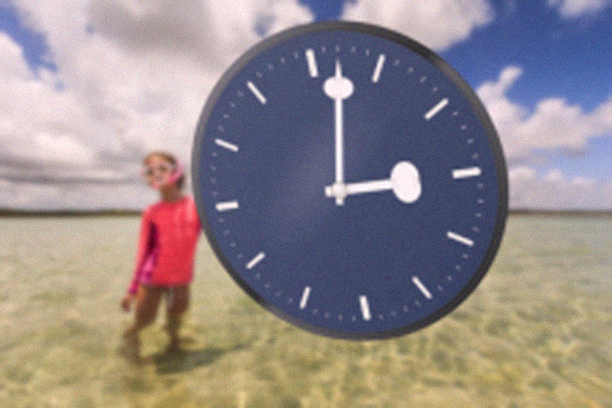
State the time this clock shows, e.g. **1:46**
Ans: **3:02**
